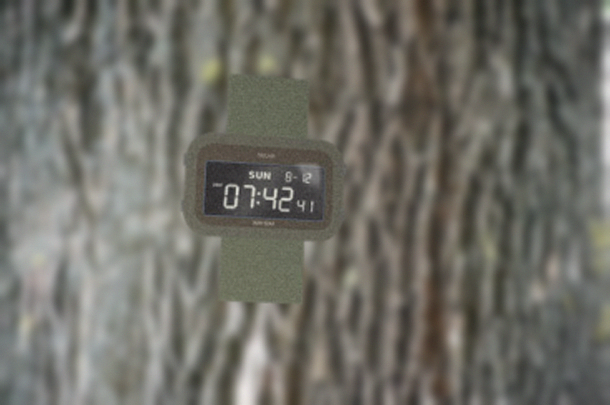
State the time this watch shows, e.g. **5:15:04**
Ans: **7:42:41**
